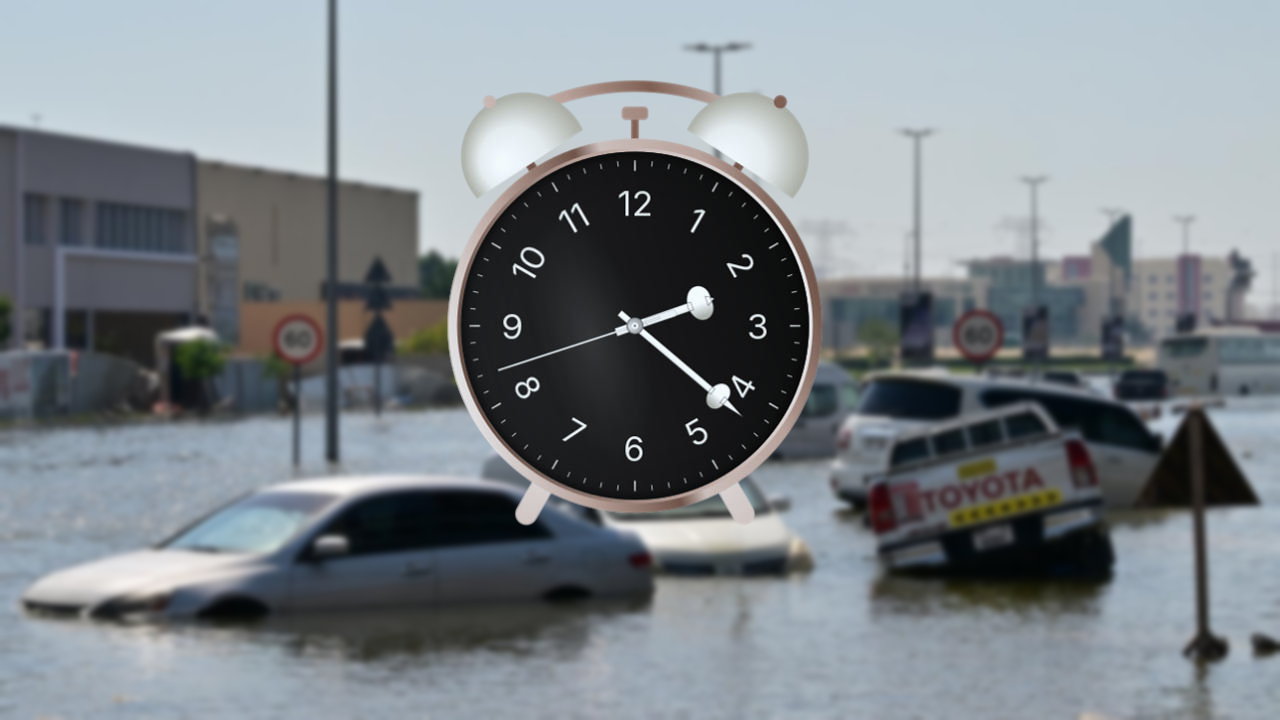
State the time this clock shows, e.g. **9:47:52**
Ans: **2:21:42**
